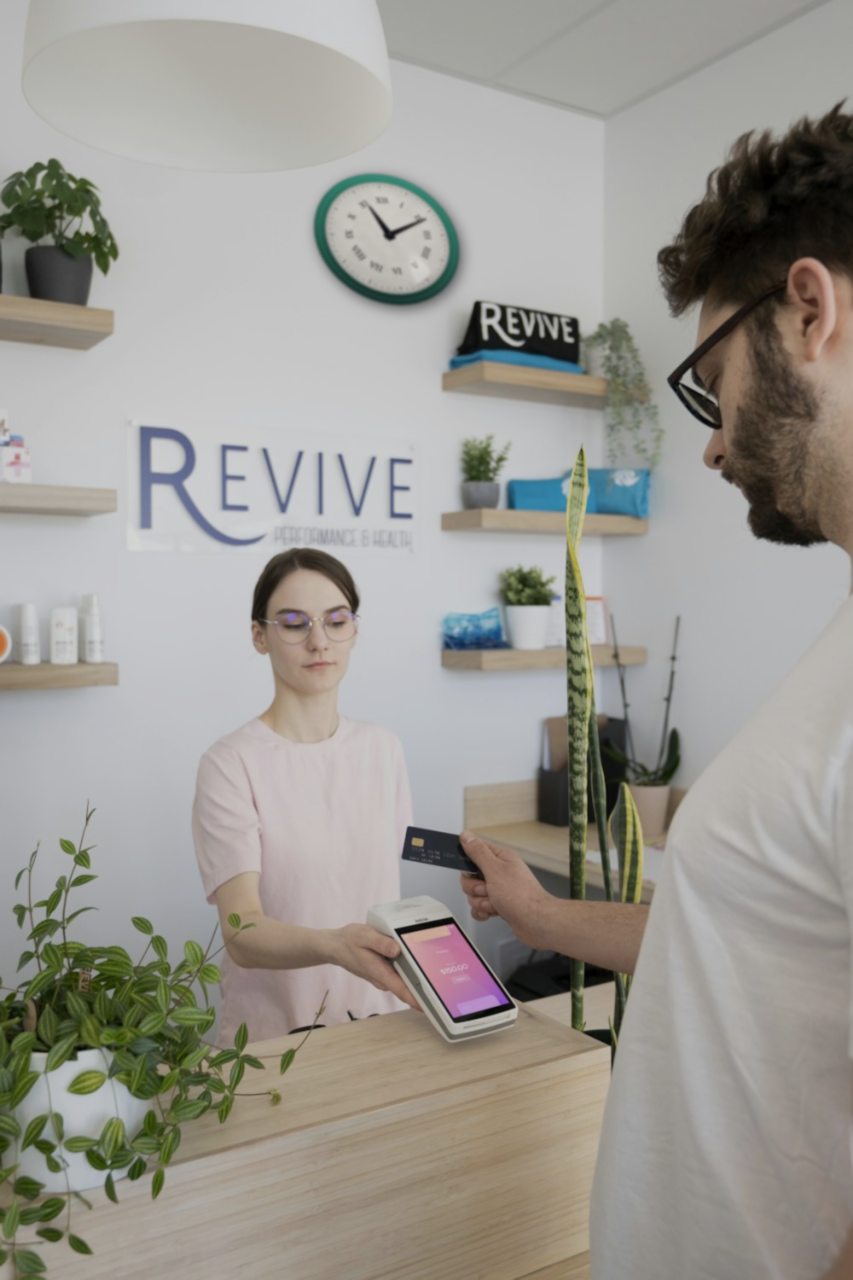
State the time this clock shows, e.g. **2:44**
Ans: **11:11**
